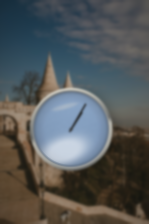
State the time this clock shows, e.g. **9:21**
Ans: **1:05**
